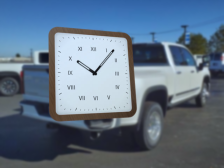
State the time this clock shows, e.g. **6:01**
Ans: **10:07**
